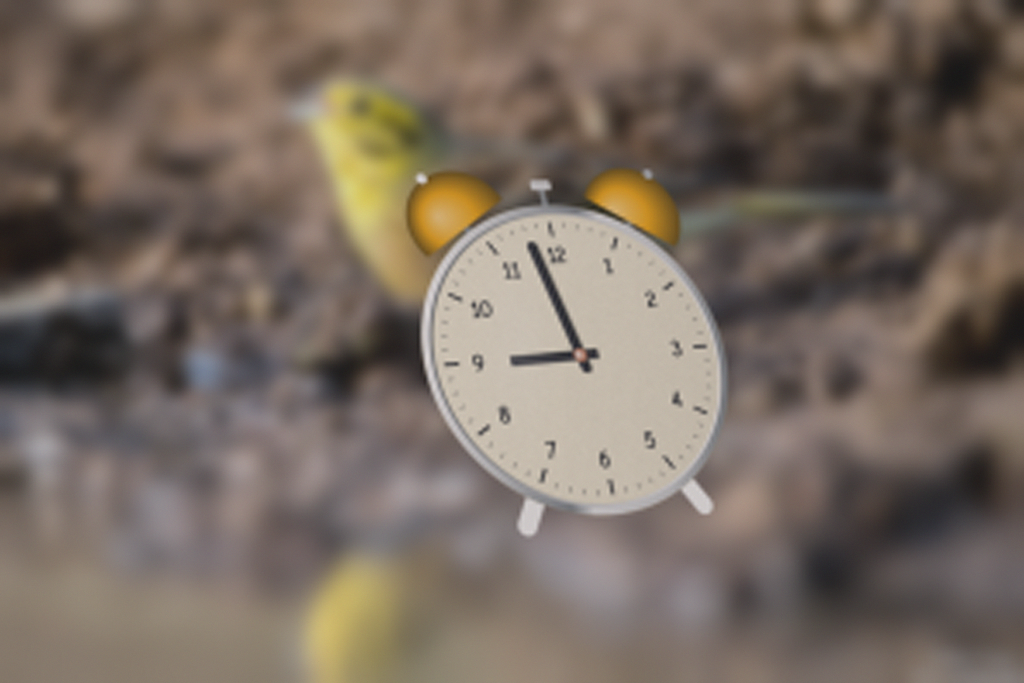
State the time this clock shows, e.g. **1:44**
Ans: **8:58**
